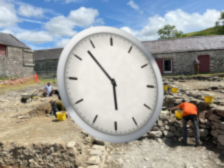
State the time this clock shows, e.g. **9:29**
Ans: **5:53**
